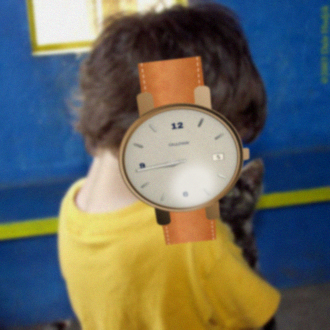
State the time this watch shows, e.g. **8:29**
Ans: **8:44**
